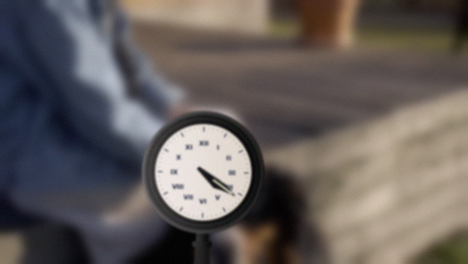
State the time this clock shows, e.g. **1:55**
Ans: **4:21**
